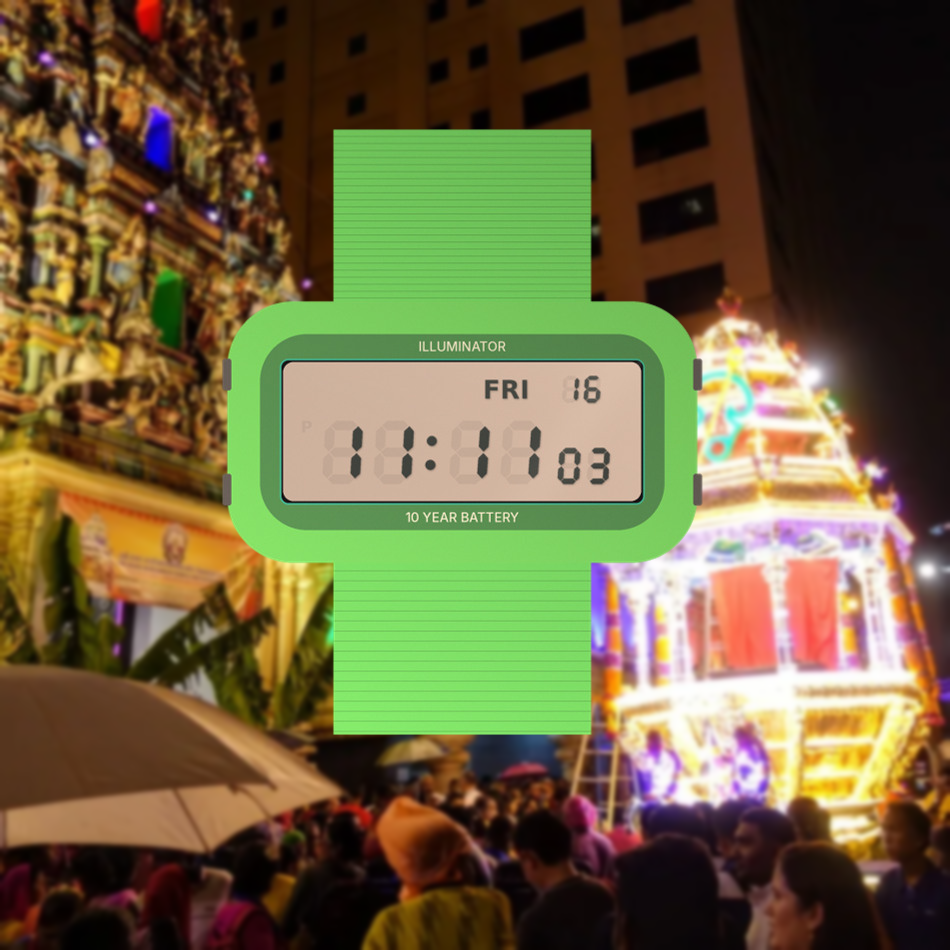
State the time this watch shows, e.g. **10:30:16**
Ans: **11:11:03**
